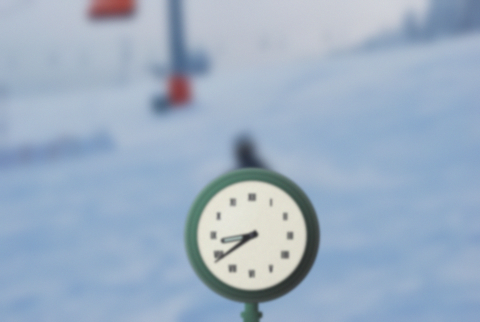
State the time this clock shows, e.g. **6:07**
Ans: **8:39**
